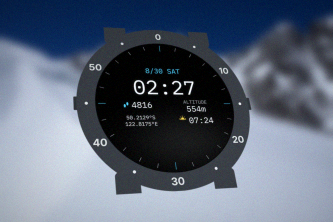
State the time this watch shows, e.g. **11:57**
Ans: **2:27**
